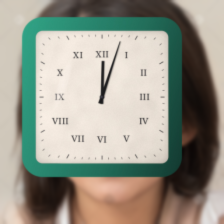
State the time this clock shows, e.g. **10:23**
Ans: **12:03**
